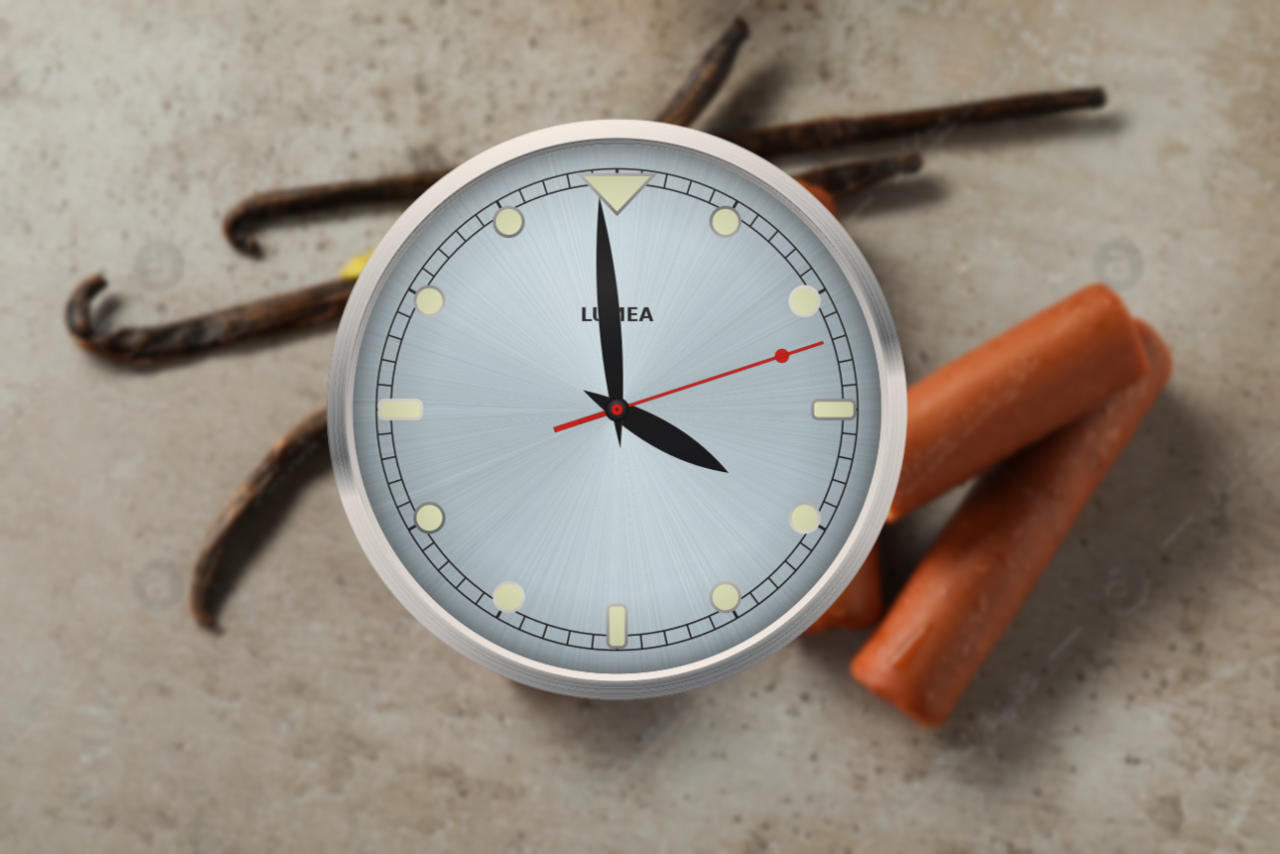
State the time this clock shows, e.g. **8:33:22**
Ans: **3:59:12**
